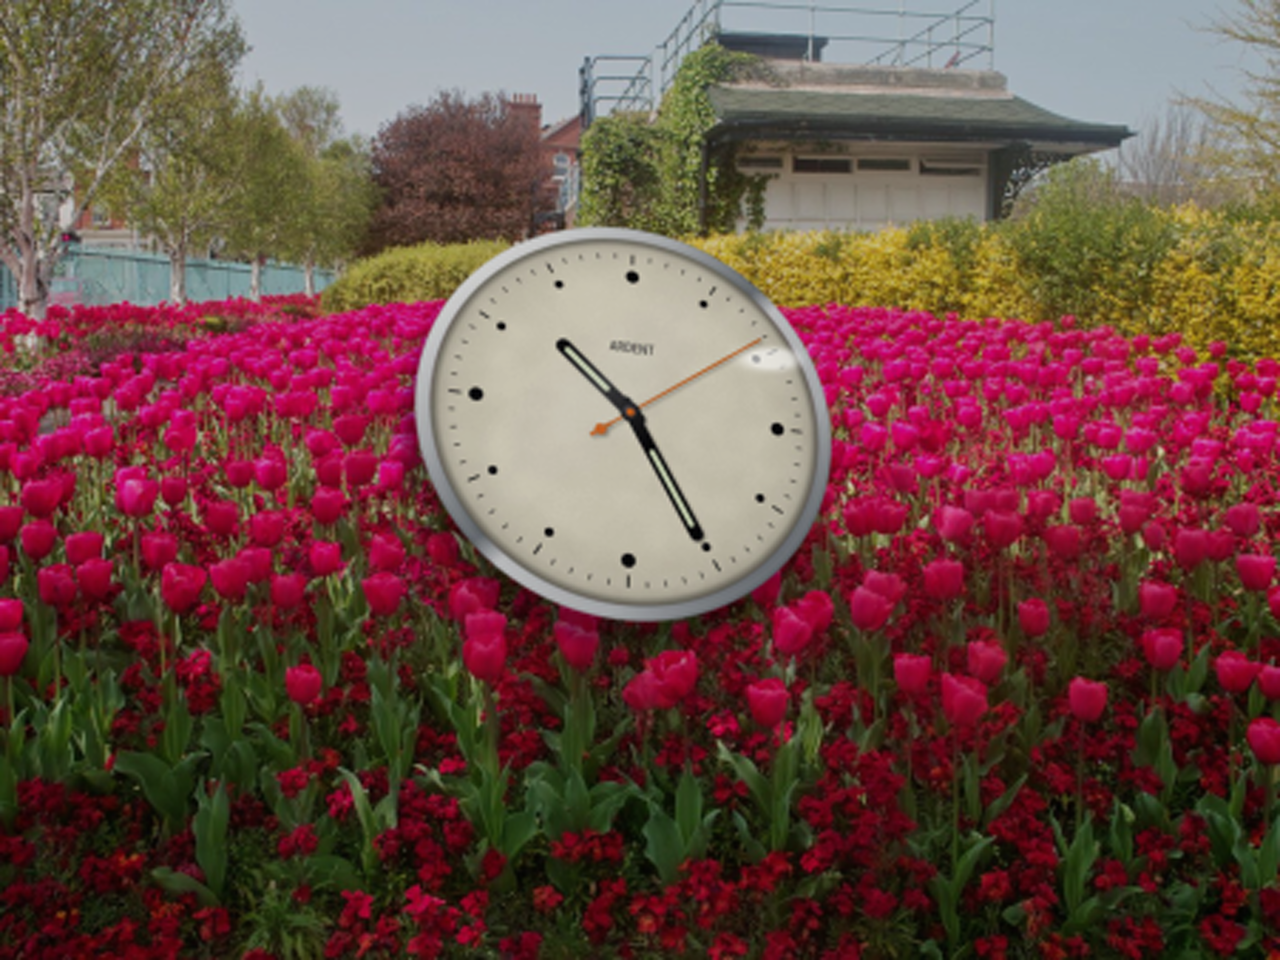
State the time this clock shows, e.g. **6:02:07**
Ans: **10:25:09**
